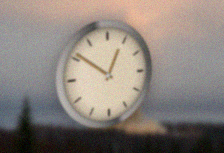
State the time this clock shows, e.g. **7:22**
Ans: **12:51**
